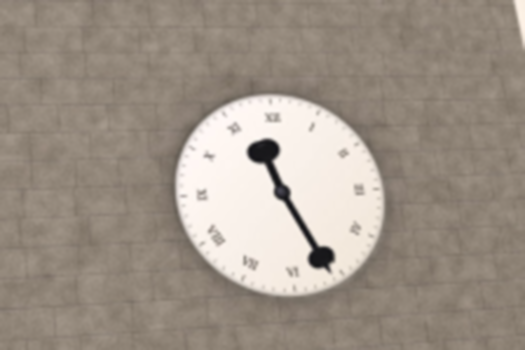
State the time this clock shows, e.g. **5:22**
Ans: **11:26**
